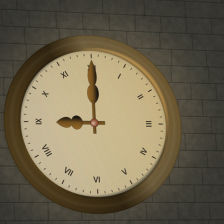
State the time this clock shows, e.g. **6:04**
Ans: **9:00**
